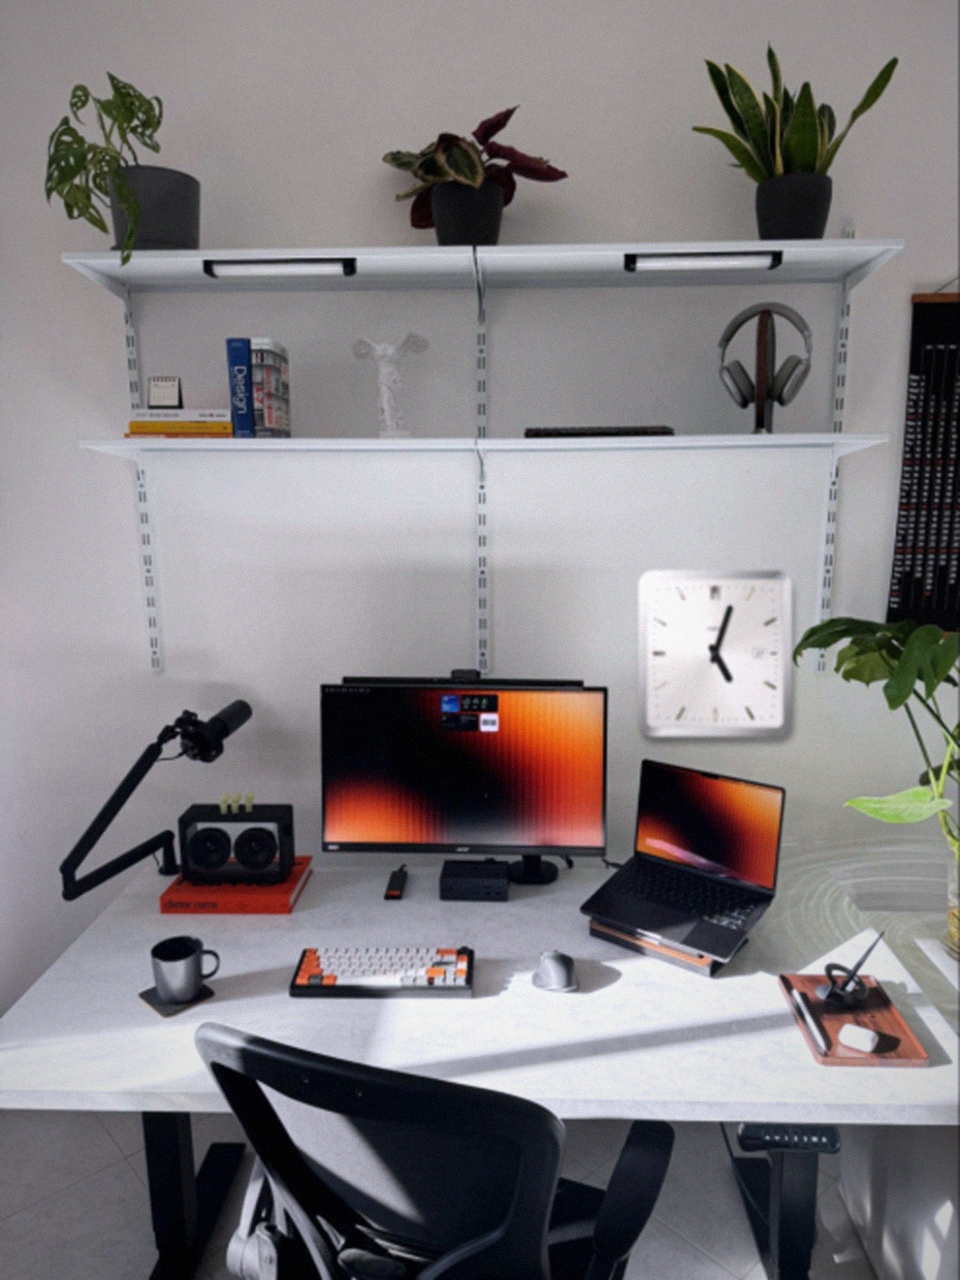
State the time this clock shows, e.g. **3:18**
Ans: **5:03**
